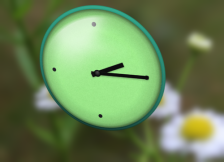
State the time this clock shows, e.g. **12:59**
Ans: **2:15**
